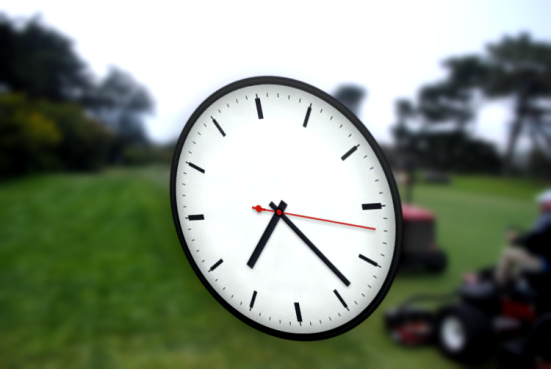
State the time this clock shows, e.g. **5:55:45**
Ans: **7:23:17**
